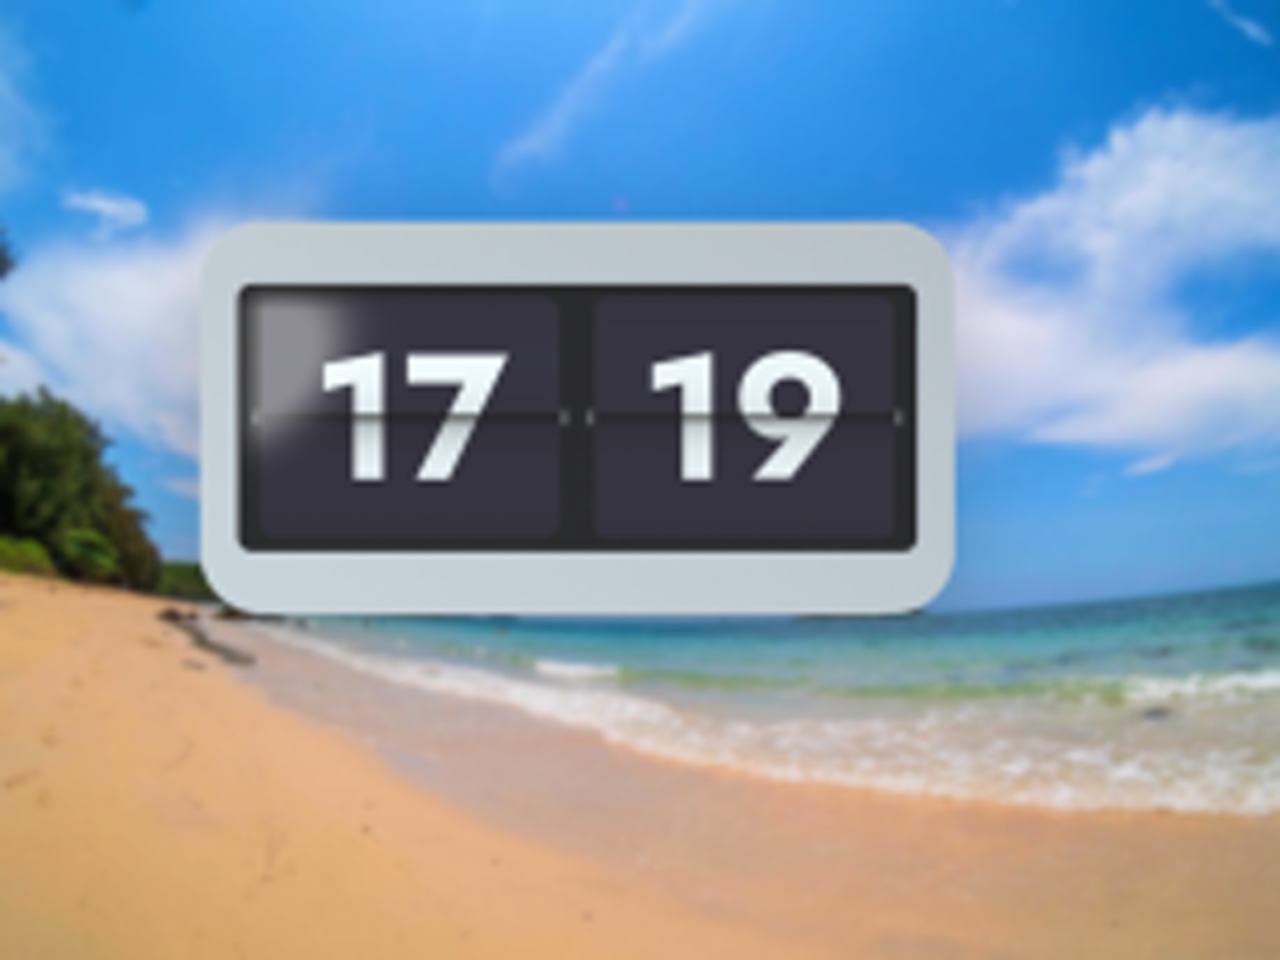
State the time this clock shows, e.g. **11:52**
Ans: **17:19**
